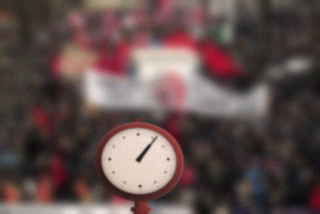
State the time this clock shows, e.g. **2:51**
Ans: **1:06**
